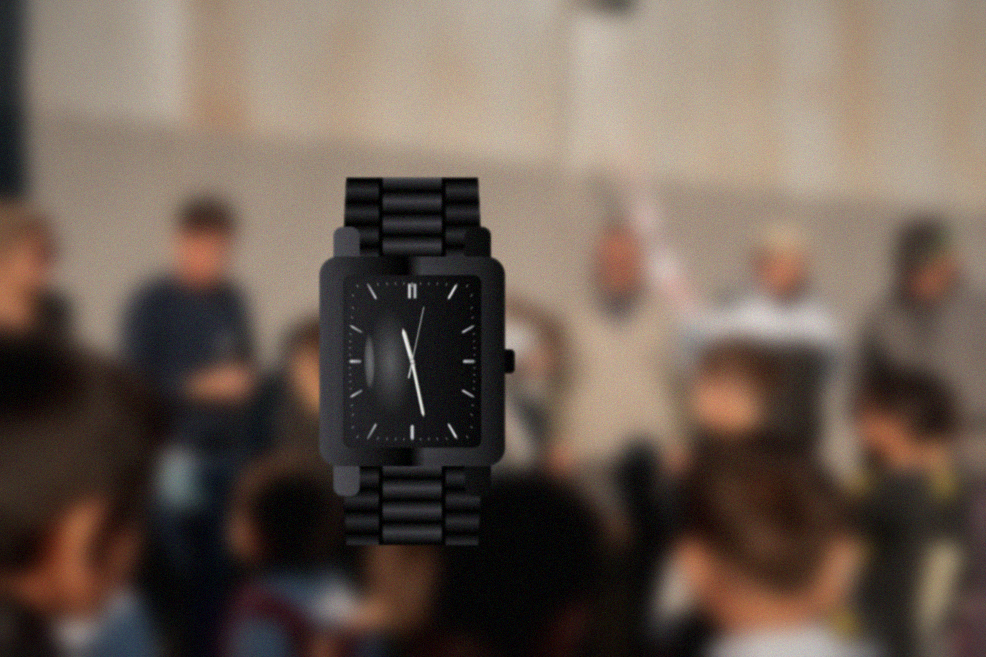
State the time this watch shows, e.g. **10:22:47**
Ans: **11:28:02**
